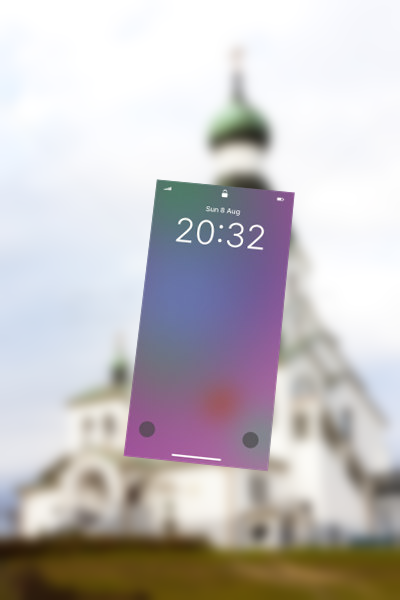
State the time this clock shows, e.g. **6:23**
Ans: **20:32**
